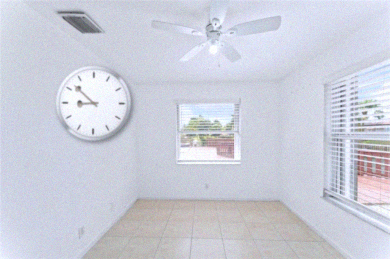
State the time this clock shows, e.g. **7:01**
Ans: **8:52**
